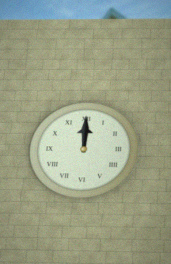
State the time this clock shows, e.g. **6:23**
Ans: **12:00**
